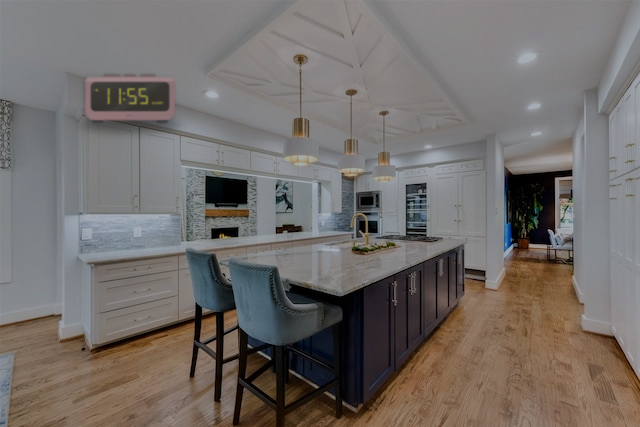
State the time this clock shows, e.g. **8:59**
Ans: **11:55**
